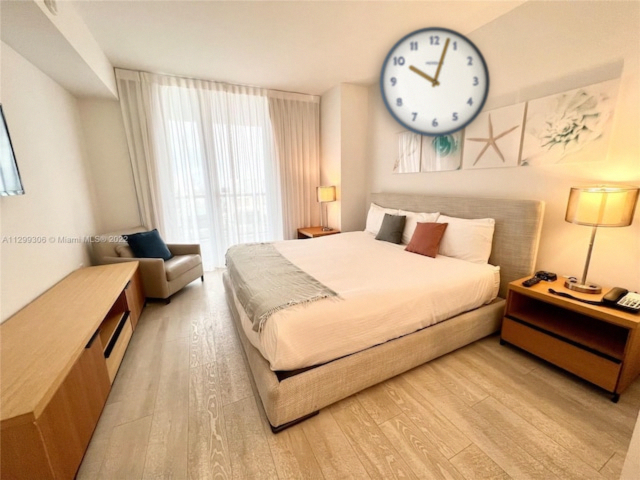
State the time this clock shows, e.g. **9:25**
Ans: **10:03**
